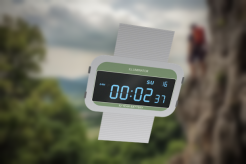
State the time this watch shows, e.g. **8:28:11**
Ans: **0:02:37**
